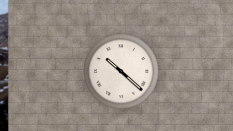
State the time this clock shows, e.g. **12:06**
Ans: **10:22**
